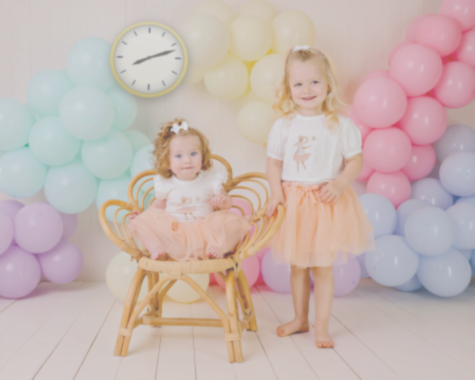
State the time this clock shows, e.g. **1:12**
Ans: **8:12**
